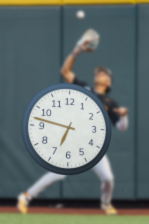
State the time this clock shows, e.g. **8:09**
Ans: **6:47**
